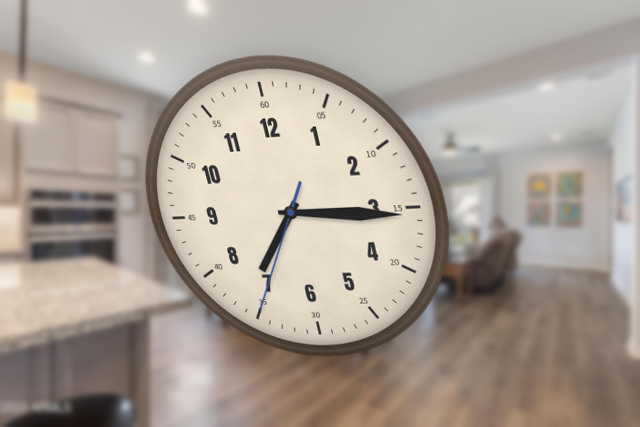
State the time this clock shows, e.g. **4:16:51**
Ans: **7:15:35**
